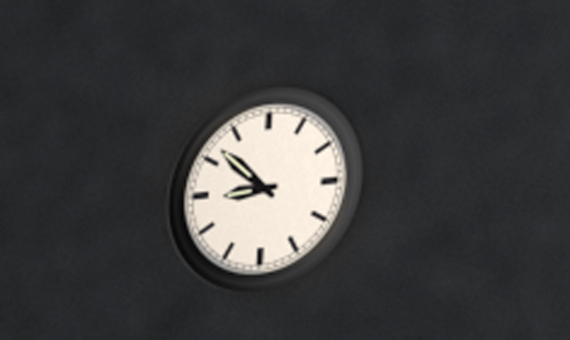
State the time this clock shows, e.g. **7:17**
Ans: **8:52**
